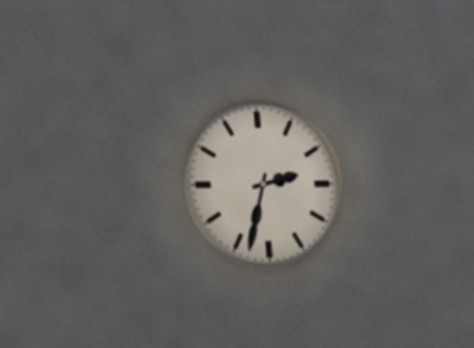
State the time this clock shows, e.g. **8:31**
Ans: **2:33**
